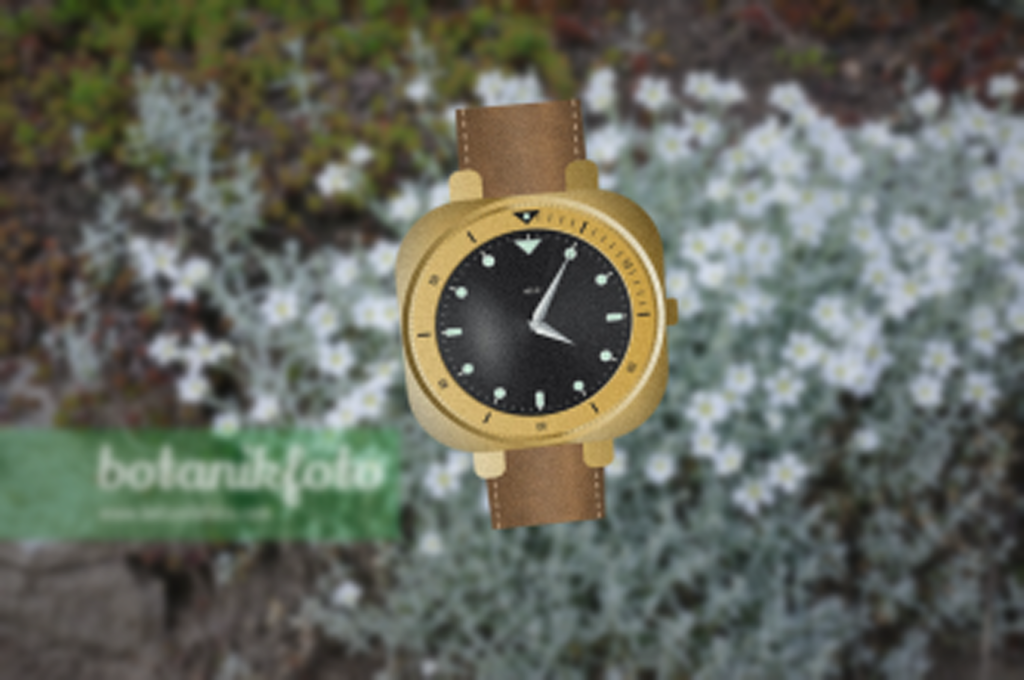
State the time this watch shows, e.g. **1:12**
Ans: **4:05**
